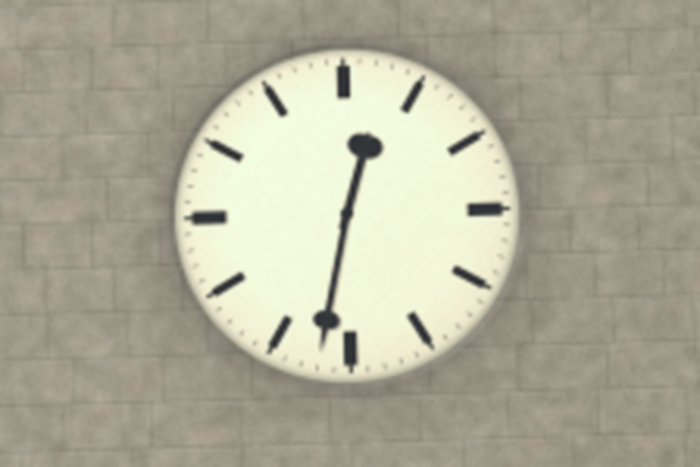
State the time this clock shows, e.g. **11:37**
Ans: **12:32**
